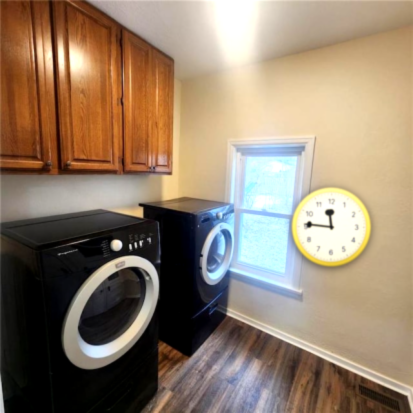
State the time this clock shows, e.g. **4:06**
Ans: **11:46**
